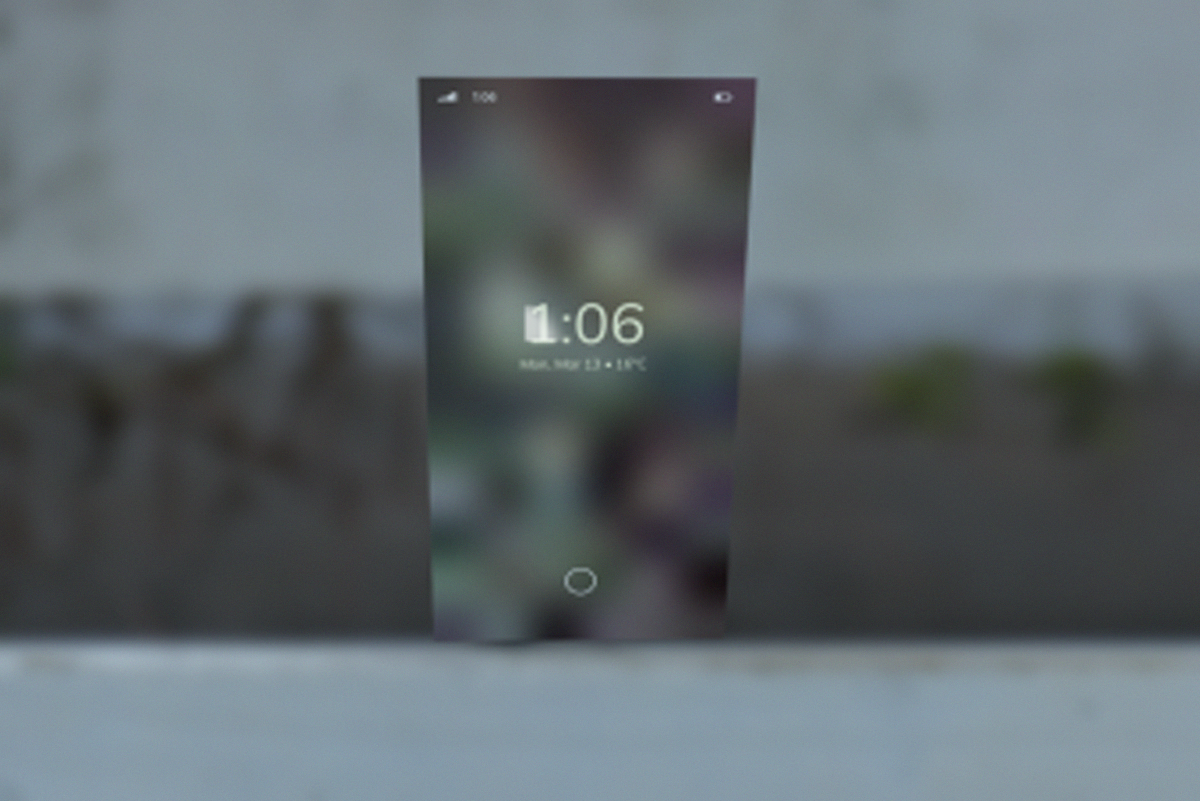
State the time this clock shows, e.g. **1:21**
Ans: **1:06**
